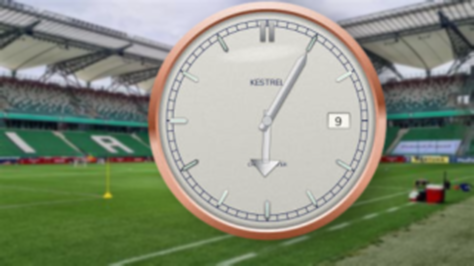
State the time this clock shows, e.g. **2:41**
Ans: **6:05**
